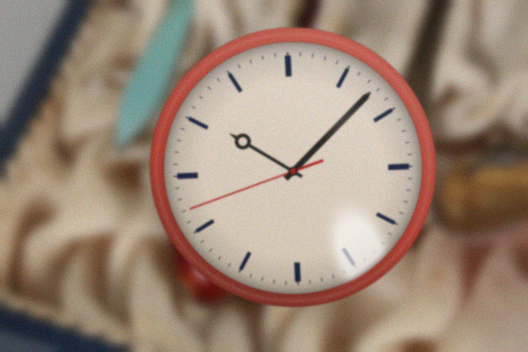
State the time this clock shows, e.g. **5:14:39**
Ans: **10:07:42**
